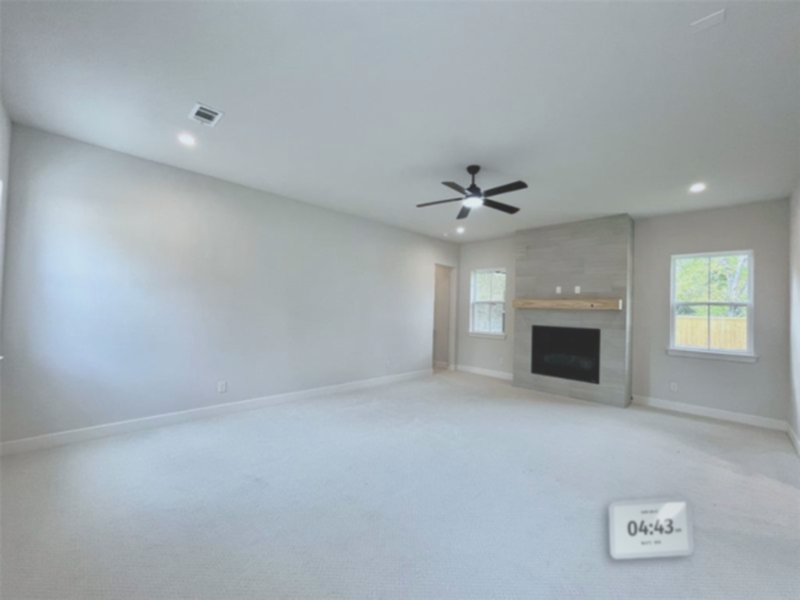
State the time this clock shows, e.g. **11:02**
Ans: **4:43**
